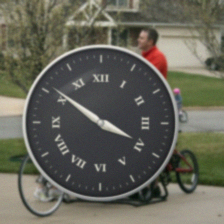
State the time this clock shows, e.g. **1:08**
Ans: **3:51**
